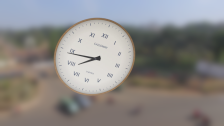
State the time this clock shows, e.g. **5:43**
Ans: **7:44**
